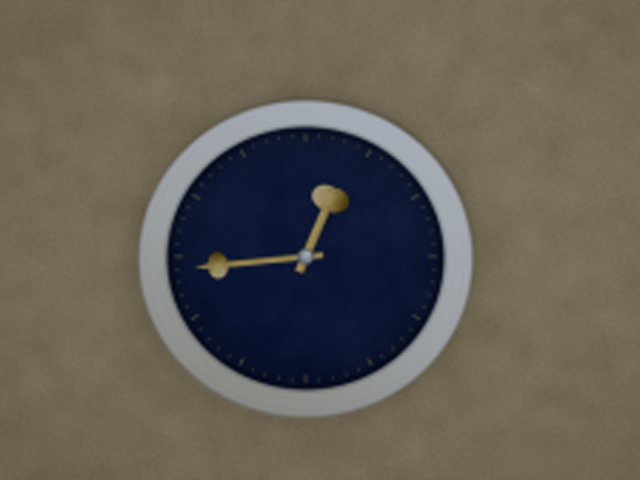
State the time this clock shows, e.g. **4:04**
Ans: **12:44**
